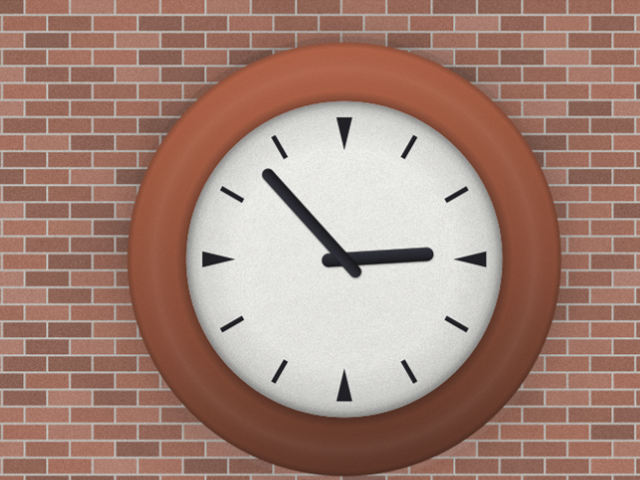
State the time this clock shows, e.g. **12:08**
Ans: **2:53**
